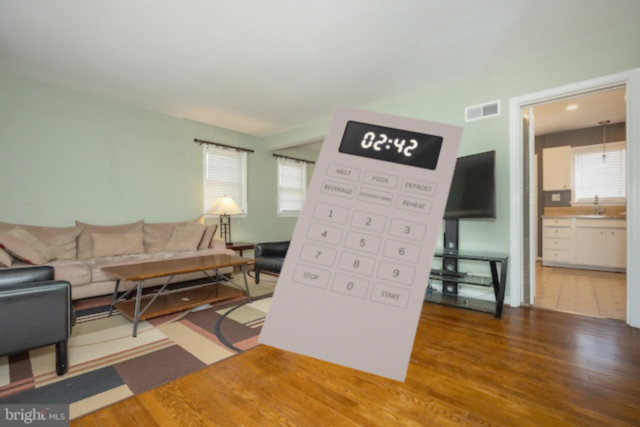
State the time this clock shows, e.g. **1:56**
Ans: **2:42**
